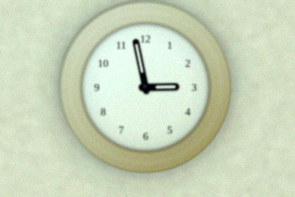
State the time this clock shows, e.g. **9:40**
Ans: **2:58**
